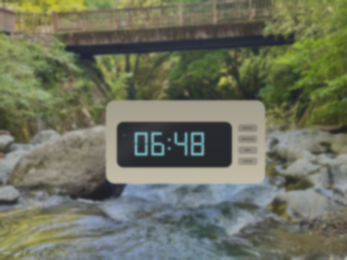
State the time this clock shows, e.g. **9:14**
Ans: **6:48**
